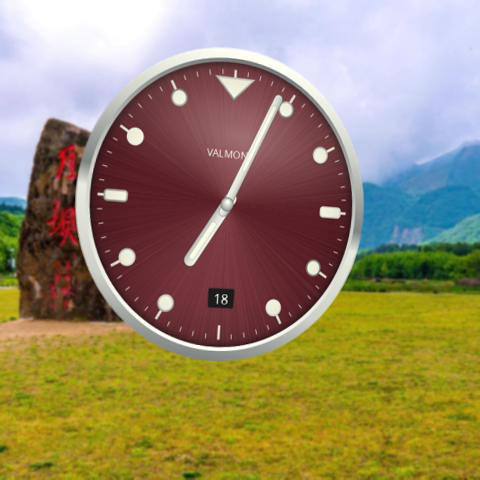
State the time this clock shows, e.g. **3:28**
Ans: **7:04**
